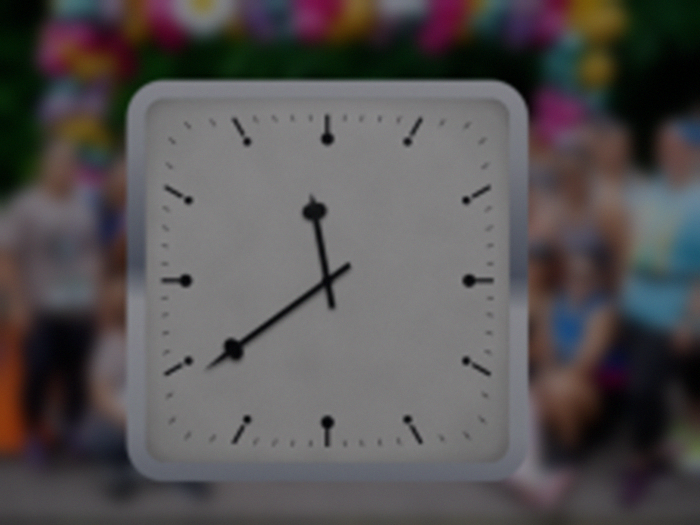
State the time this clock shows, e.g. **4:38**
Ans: **11:39**
